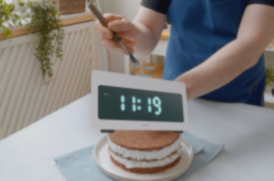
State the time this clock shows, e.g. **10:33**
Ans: **11:19**
